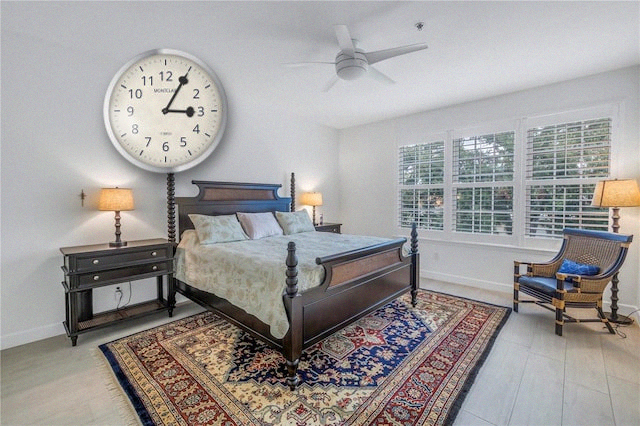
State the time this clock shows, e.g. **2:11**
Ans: **3:05**
